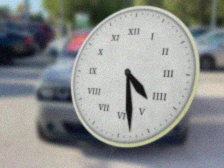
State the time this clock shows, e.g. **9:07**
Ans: **4:28**
